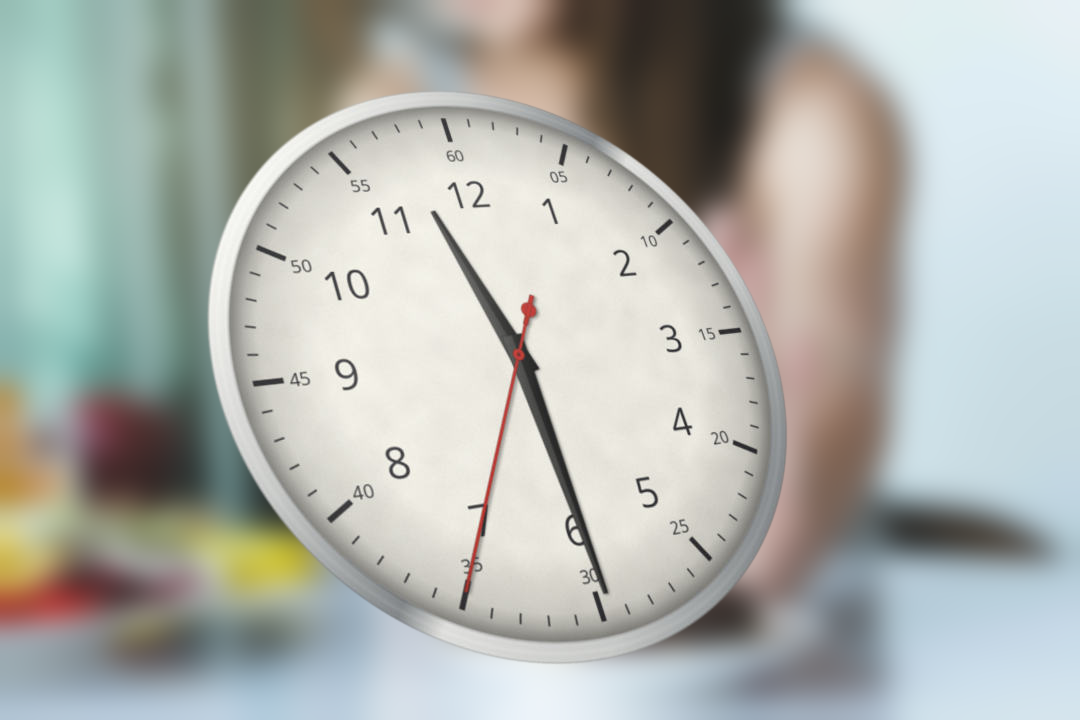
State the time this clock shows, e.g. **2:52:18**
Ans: **11:29:35**
